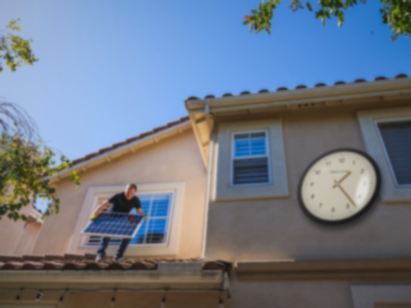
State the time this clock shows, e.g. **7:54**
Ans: **1:23**
